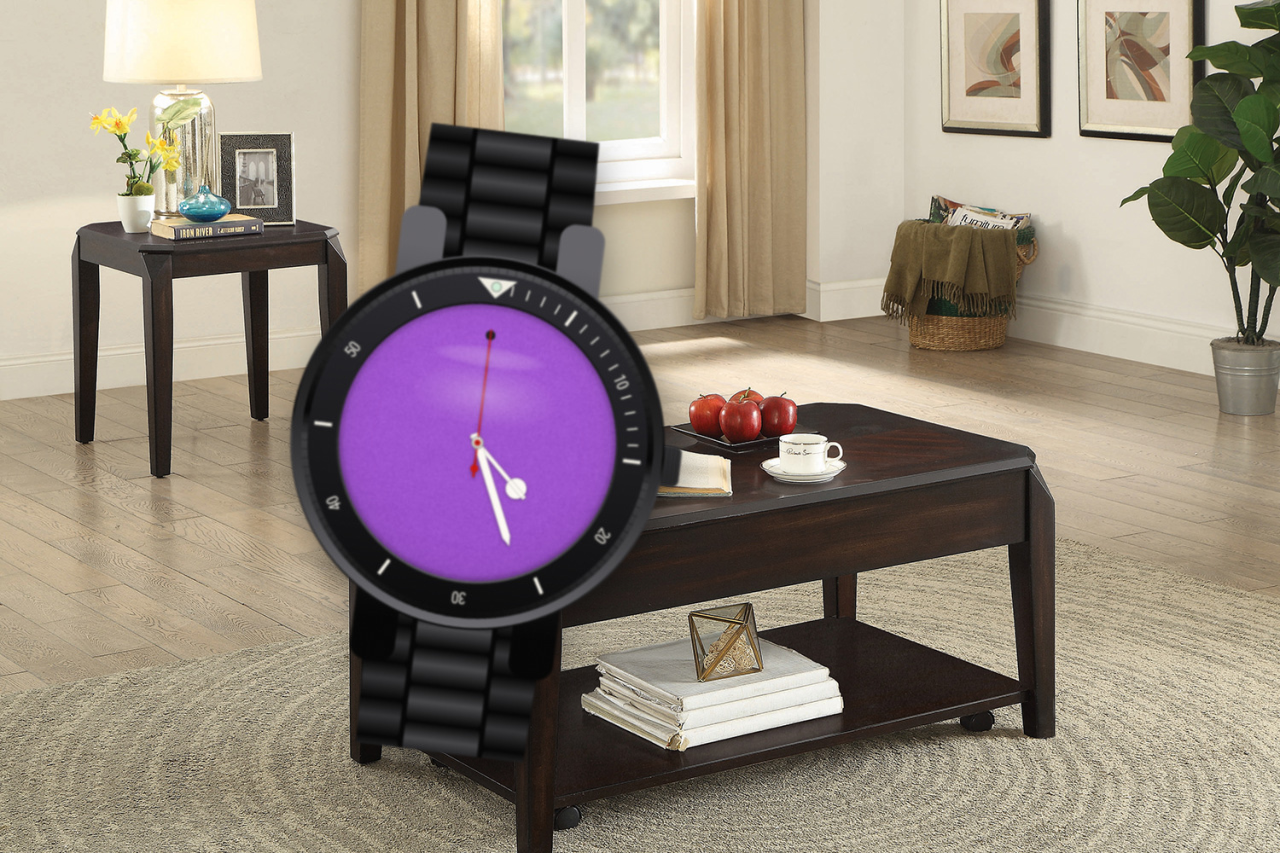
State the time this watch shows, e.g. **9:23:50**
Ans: **4:26:00**
